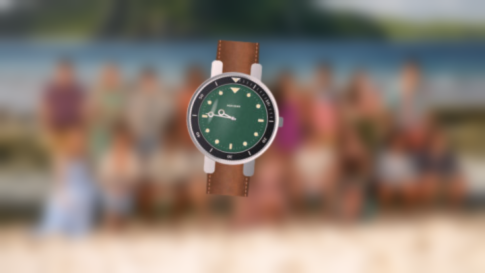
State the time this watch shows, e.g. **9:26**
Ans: **9:46**
